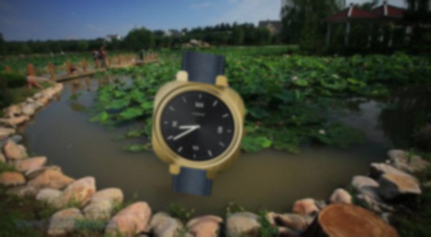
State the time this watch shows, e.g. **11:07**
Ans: **8:39**
